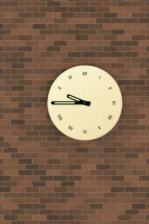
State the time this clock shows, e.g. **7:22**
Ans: **9:45**
